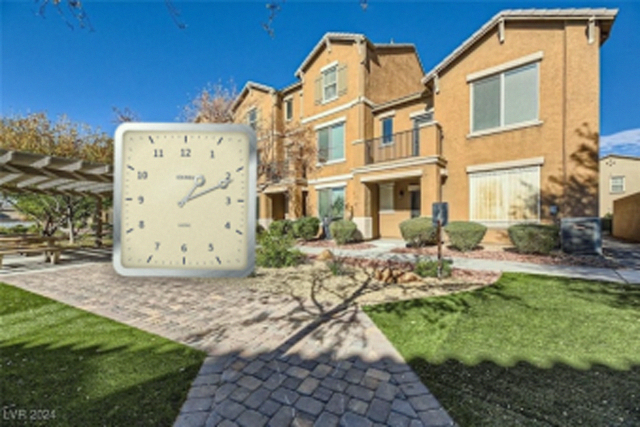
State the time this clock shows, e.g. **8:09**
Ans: **1:11**
